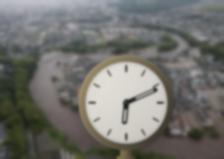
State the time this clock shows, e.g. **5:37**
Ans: **6:11**
